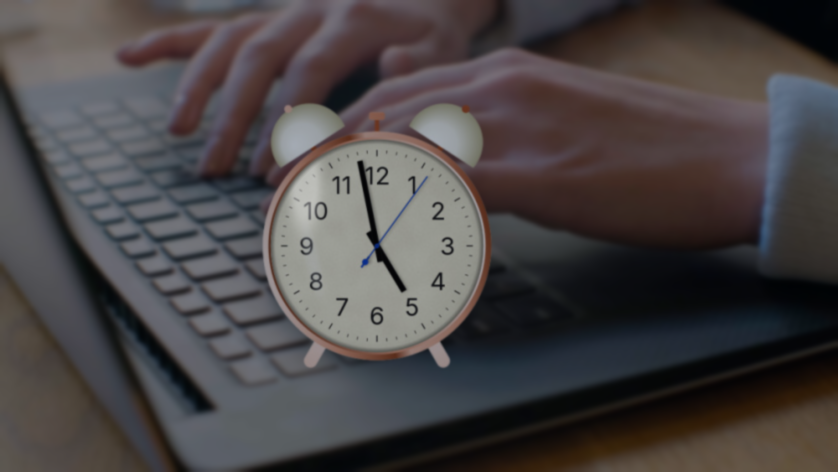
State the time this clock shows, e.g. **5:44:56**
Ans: **4:58:06**
